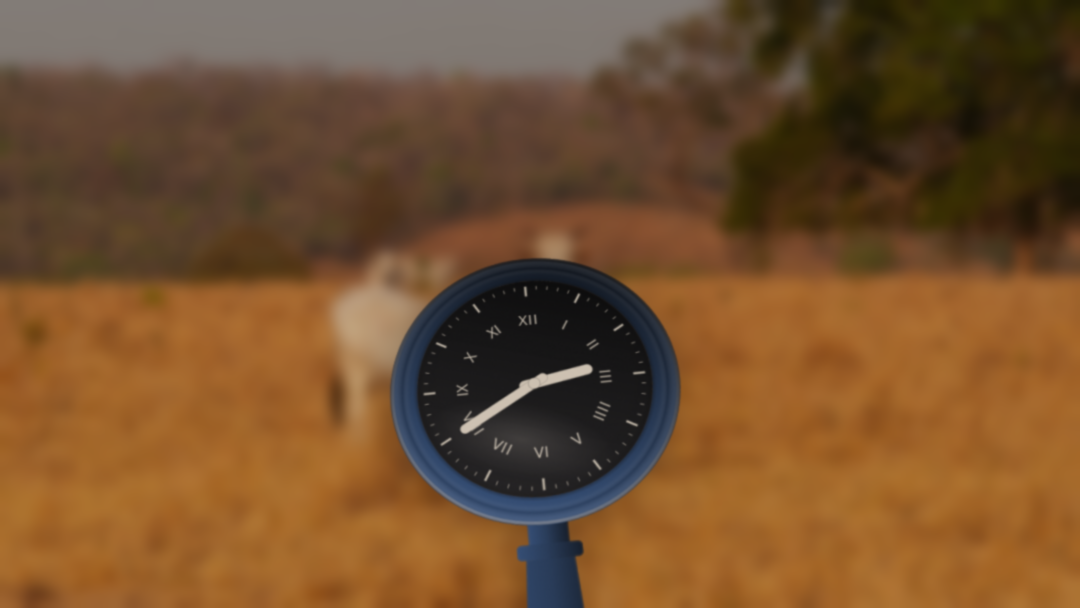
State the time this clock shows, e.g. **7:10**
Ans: **2:40**
